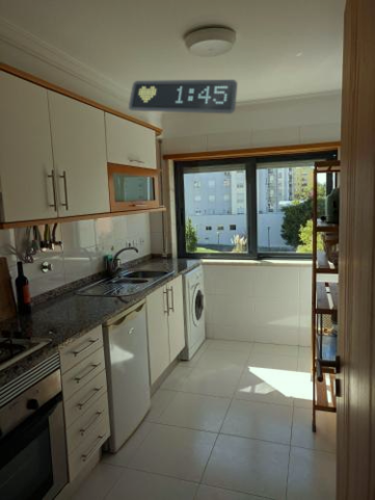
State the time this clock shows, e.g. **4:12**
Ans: **1:45**
